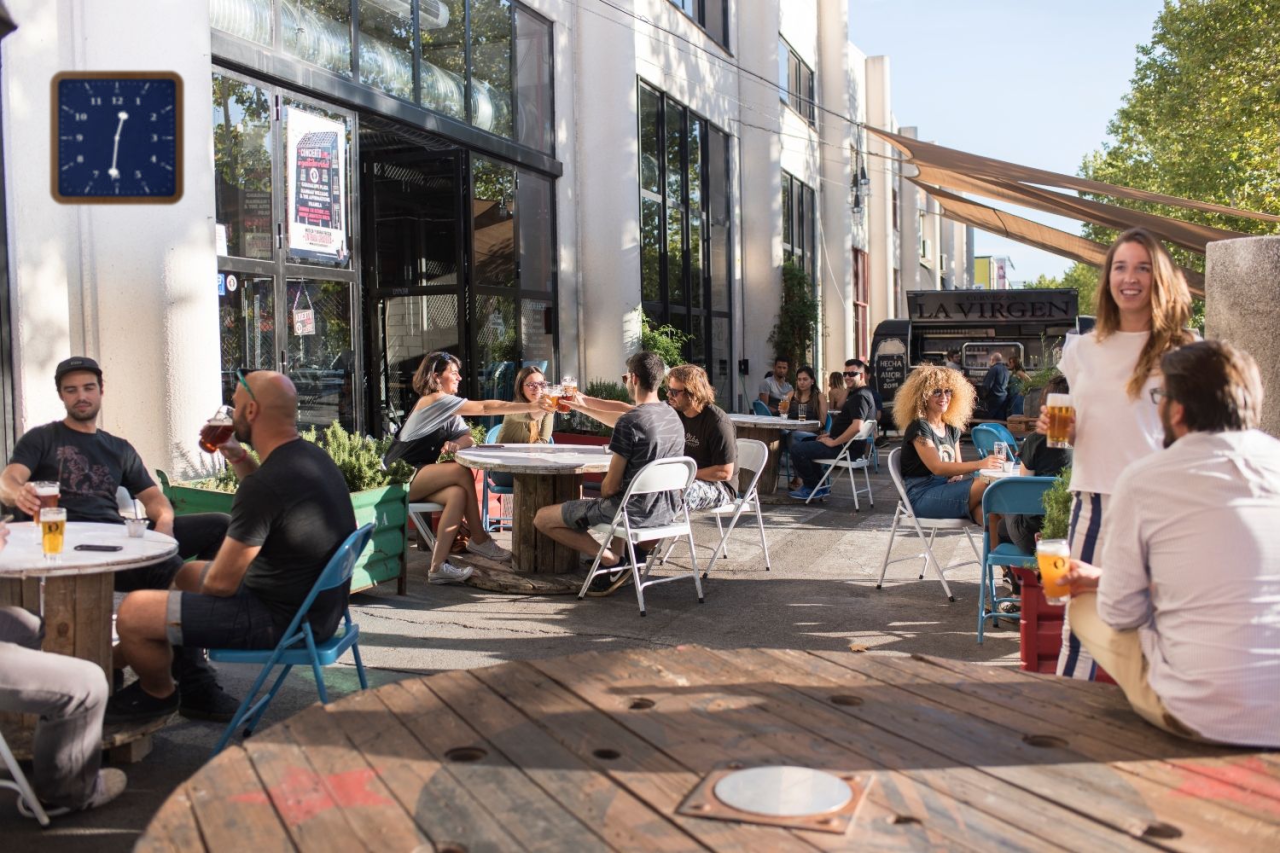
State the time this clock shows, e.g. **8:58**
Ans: **12:31**
